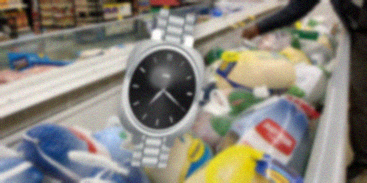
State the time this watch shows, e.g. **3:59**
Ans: **7:20**
